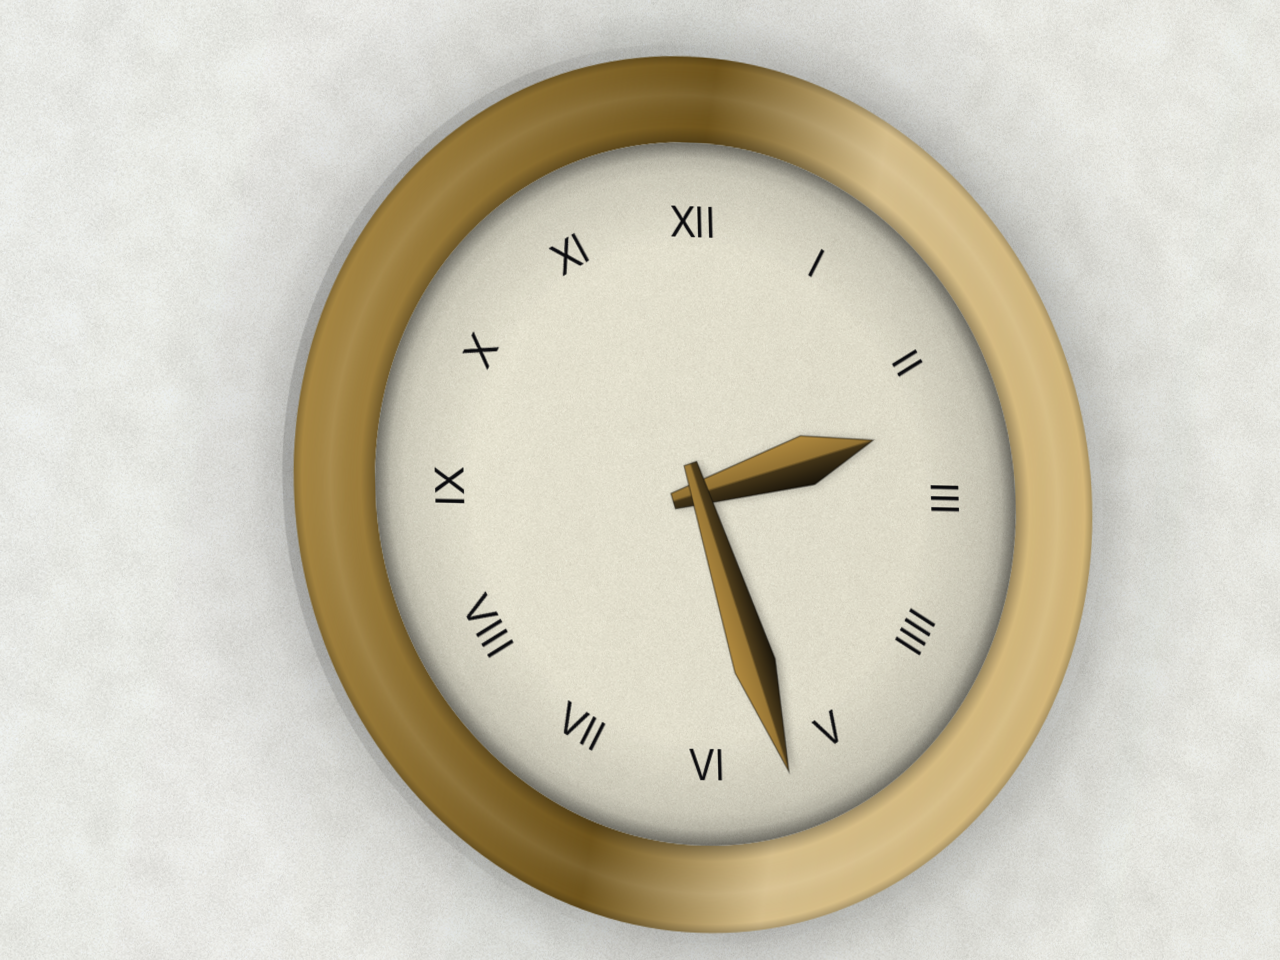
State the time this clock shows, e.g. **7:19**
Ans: **2:27**
